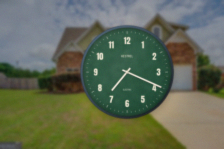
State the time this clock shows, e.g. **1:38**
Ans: **7:19**
